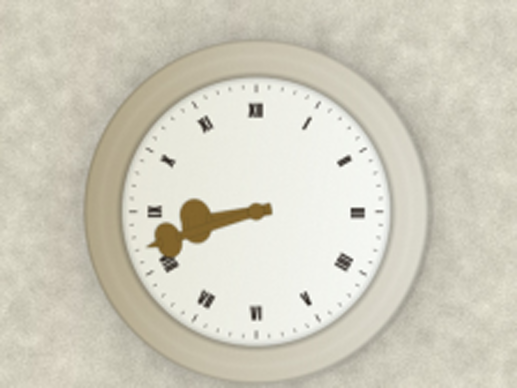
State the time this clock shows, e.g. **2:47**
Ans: **8:42**
